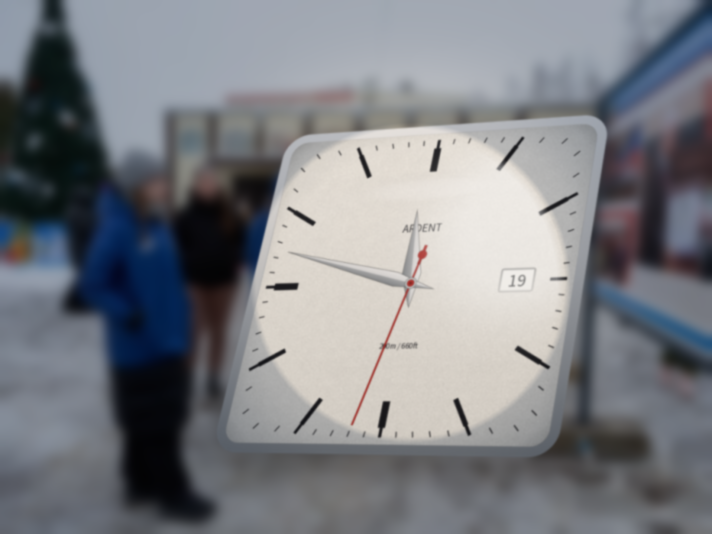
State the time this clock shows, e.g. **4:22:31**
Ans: **11:47:32**
